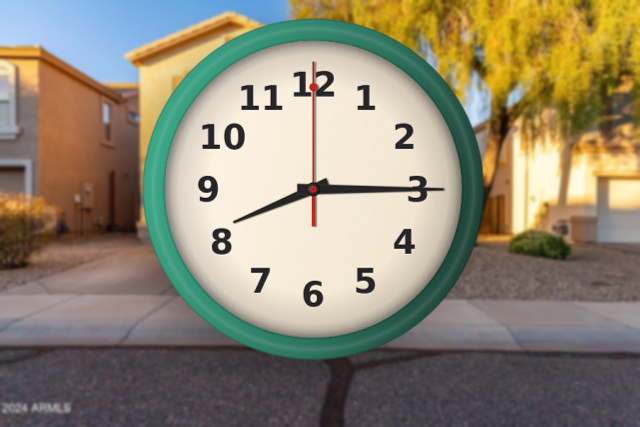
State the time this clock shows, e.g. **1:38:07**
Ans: **8:15:00**
